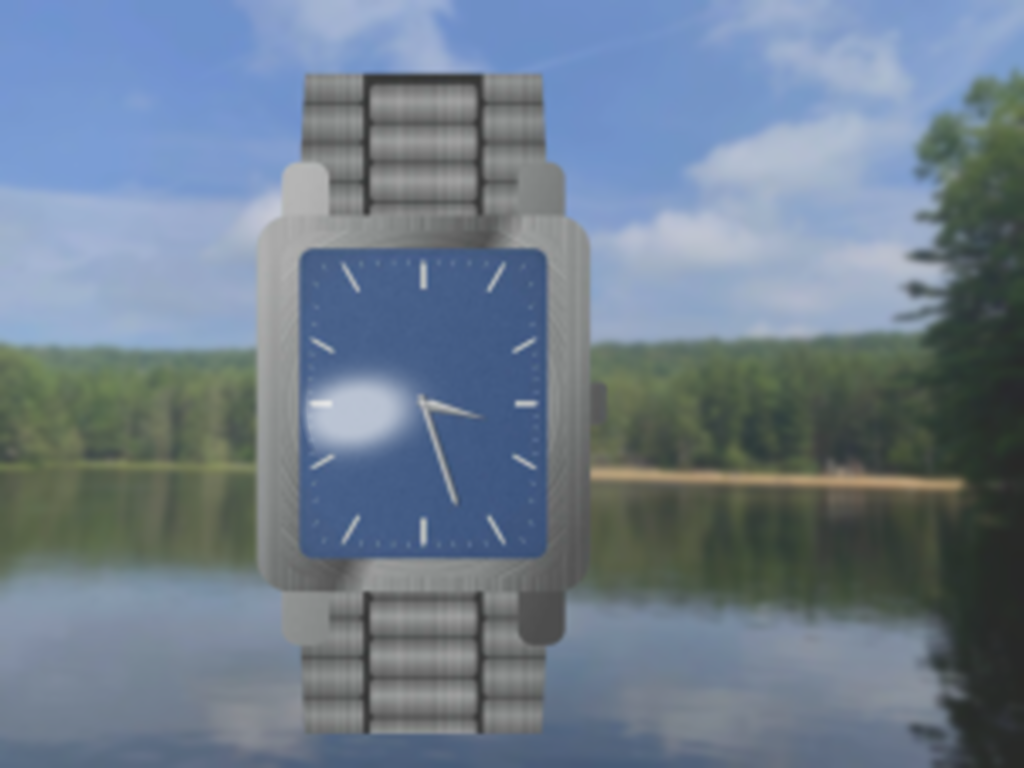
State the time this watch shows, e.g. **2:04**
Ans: **3:27**
